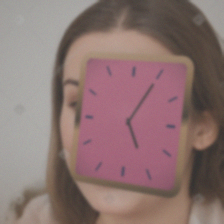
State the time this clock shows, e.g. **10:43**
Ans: **5:05**
